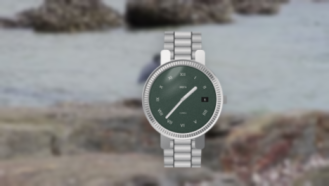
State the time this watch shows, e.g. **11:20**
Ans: **1:37**
